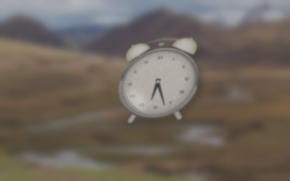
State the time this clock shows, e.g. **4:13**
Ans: **6:27**
